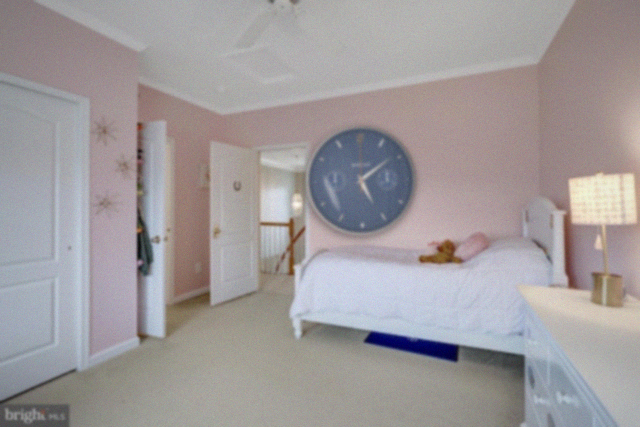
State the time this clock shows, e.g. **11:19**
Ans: **5:09**
